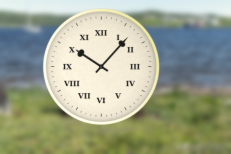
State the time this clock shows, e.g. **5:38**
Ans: **10:07**
